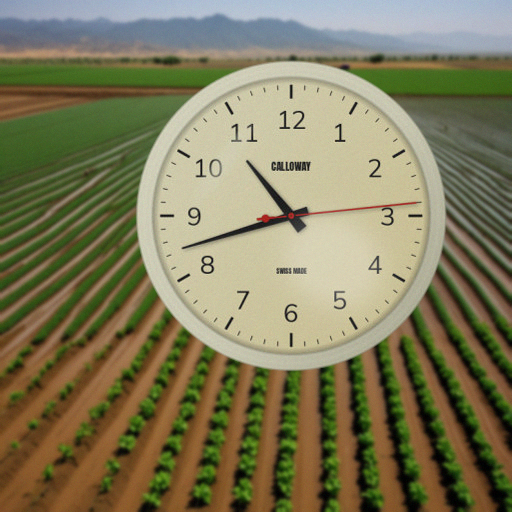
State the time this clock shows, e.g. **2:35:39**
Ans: **10:42:14**
